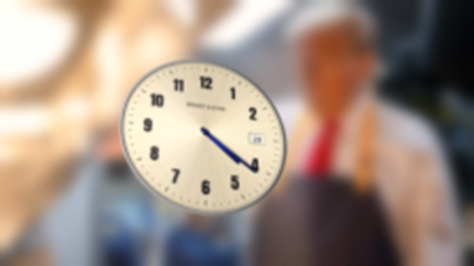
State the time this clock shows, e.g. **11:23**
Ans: **4:21**
